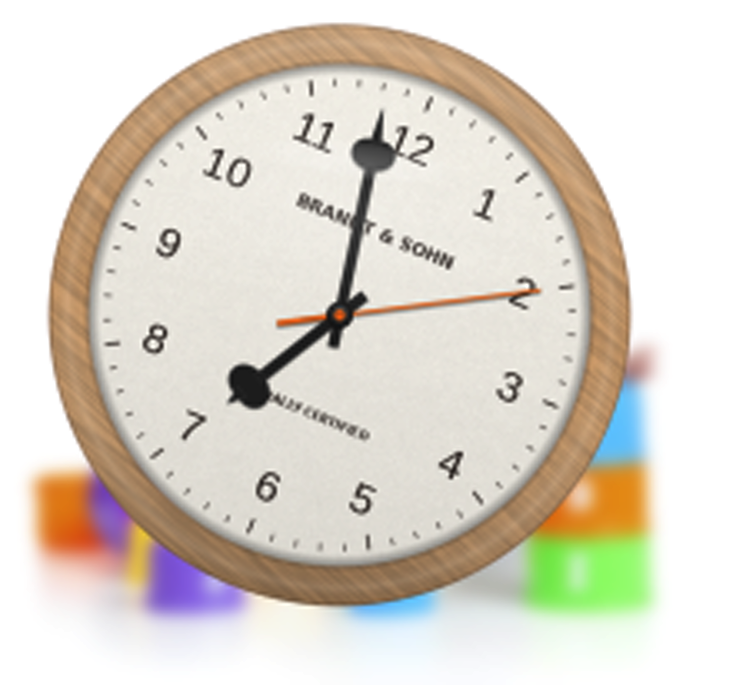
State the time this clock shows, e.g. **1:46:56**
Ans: **6:58:10**
